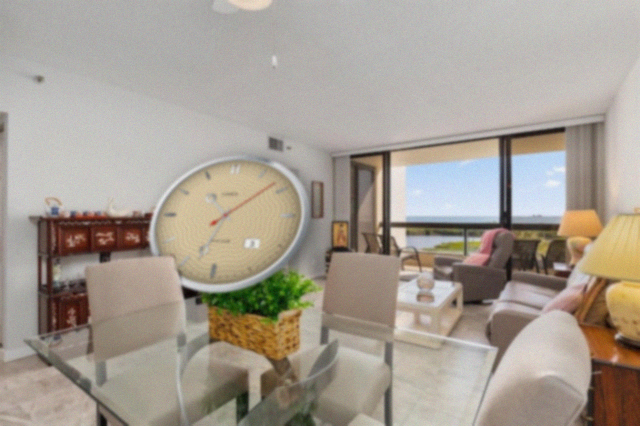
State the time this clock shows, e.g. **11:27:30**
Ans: **10:33:08**
